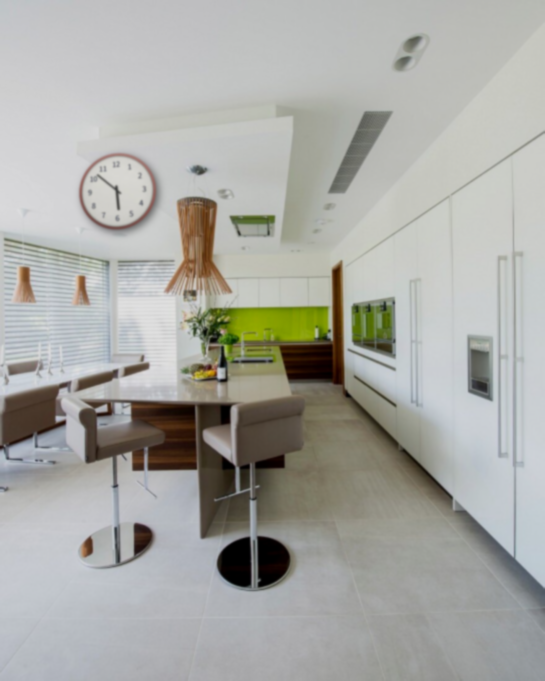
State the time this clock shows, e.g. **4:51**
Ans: **5:52**
